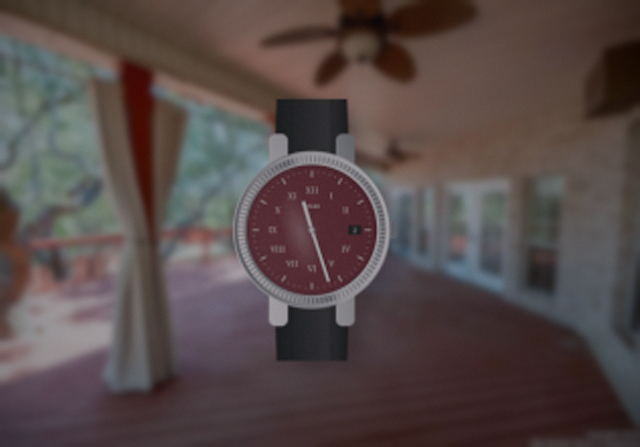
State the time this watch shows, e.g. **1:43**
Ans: **11:27**
